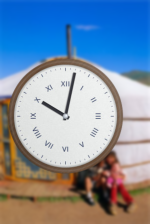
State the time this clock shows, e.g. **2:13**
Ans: **10:02**
